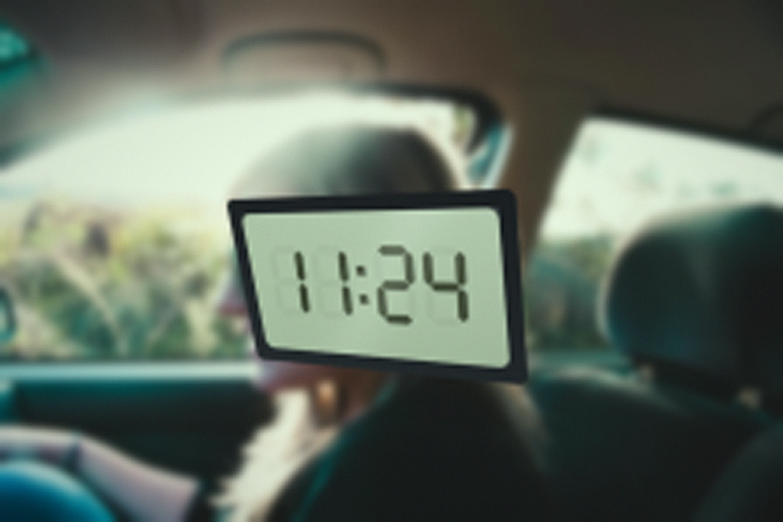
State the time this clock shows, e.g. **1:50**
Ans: **11:24**
